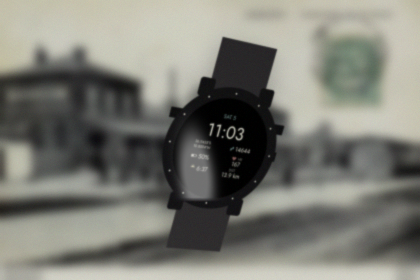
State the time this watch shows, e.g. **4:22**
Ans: **11:03**
